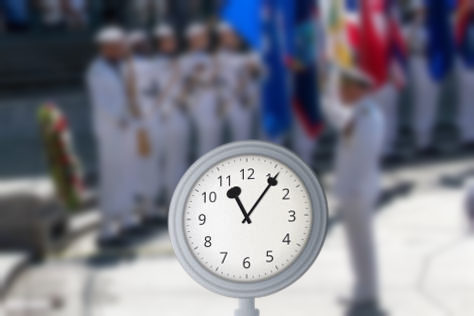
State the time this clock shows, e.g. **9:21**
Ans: **11:06**
